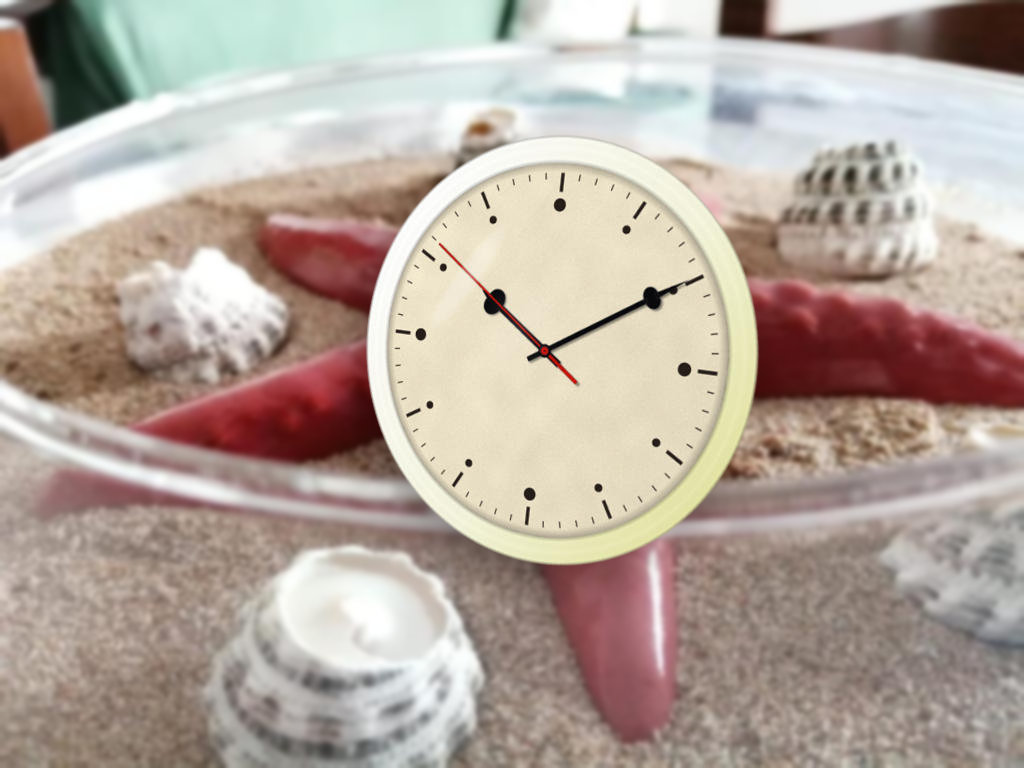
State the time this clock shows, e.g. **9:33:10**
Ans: **10:09:51**
